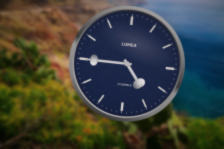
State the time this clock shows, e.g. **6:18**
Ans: **4:45**
